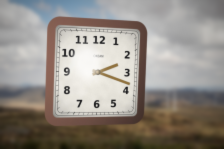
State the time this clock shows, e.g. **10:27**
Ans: **2:18**
